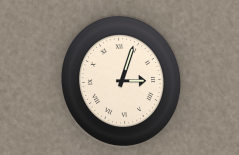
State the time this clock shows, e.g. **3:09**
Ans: **3:04**
